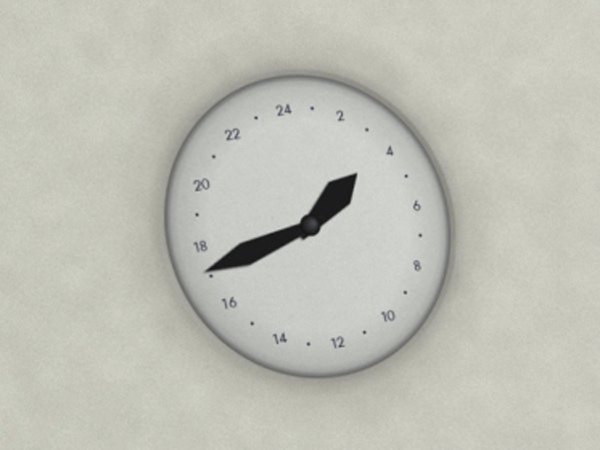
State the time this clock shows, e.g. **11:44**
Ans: **3:43**
